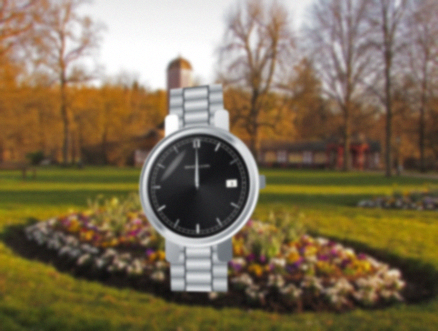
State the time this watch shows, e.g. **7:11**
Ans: **12:00**
